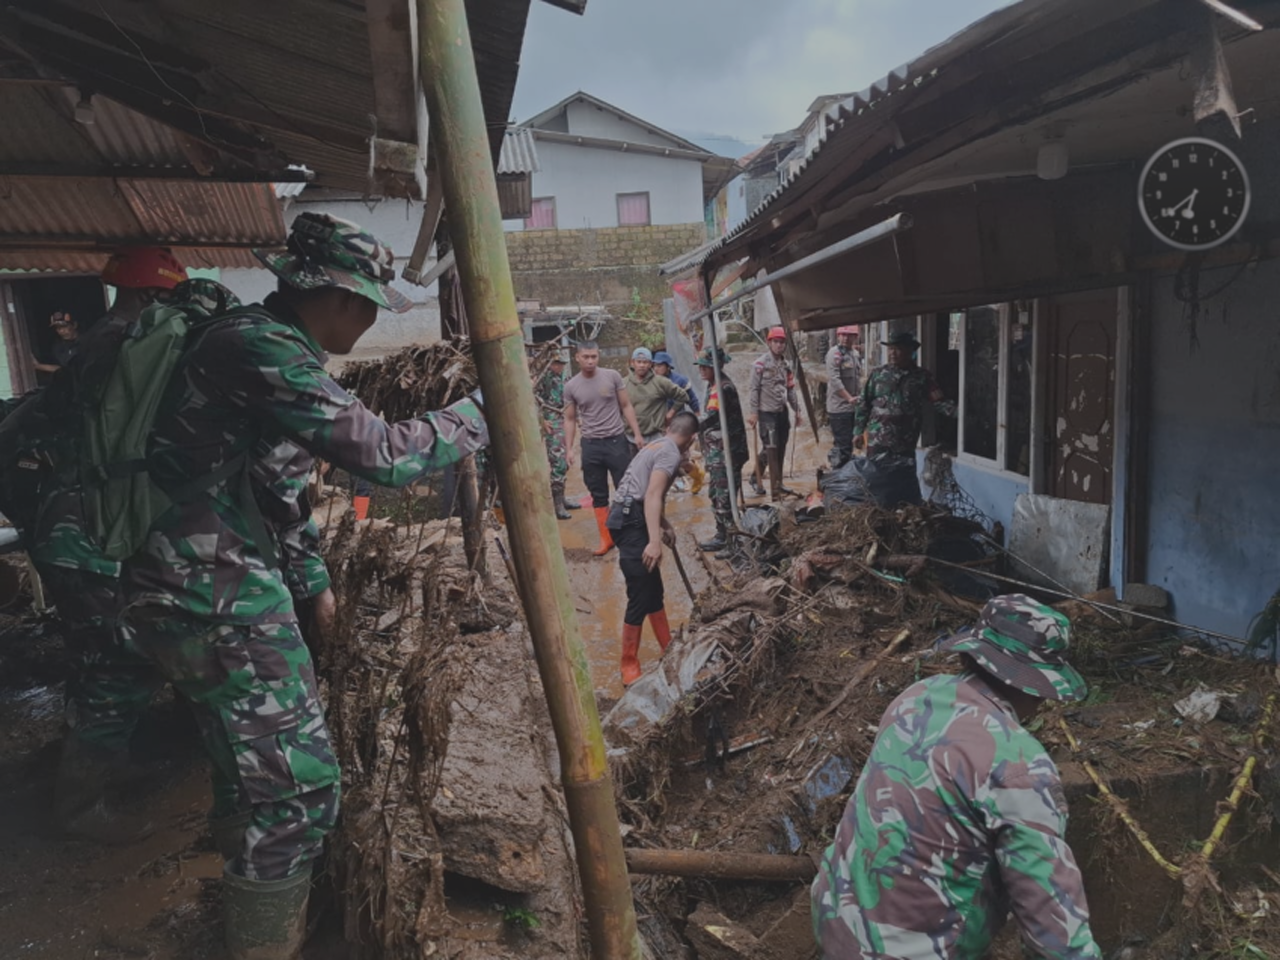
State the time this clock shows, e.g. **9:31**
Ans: **6:39**
